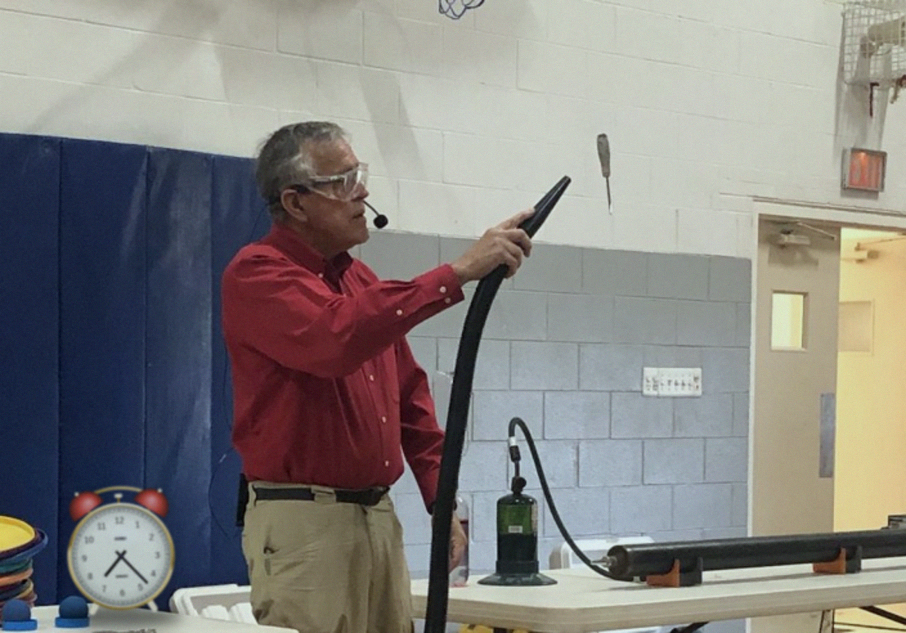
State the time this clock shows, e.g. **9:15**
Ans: **7:23**
